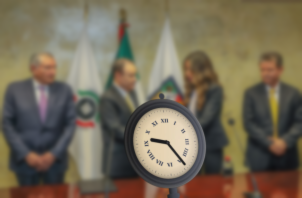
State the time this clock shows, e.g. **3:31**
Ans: **9:24**
